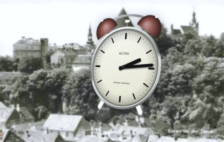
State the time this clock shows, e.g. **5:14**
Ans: **2:14**
